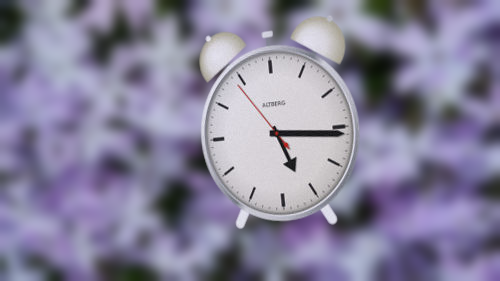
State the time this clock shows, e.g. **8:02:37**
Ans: **5:15:54**
